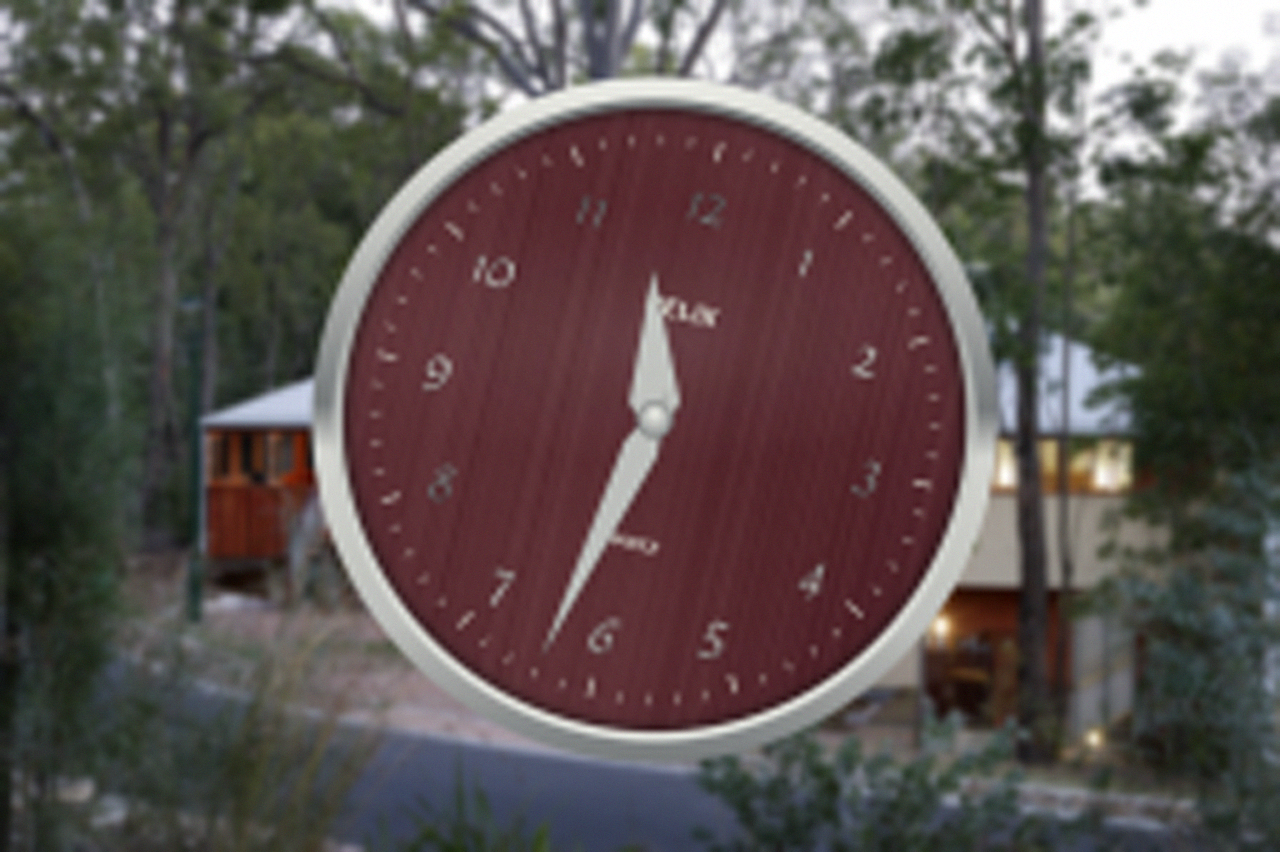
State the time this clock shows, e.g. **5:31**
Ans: **11:32**
